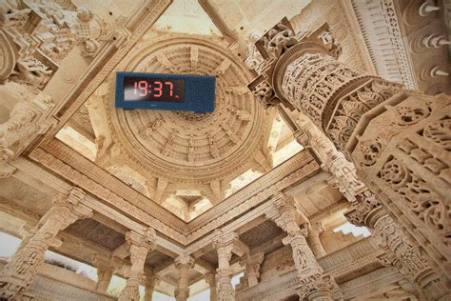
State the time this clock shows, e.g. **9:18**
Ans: **19:37**
